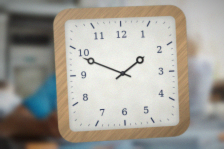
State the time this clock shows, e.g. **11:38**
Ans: **1:49**
